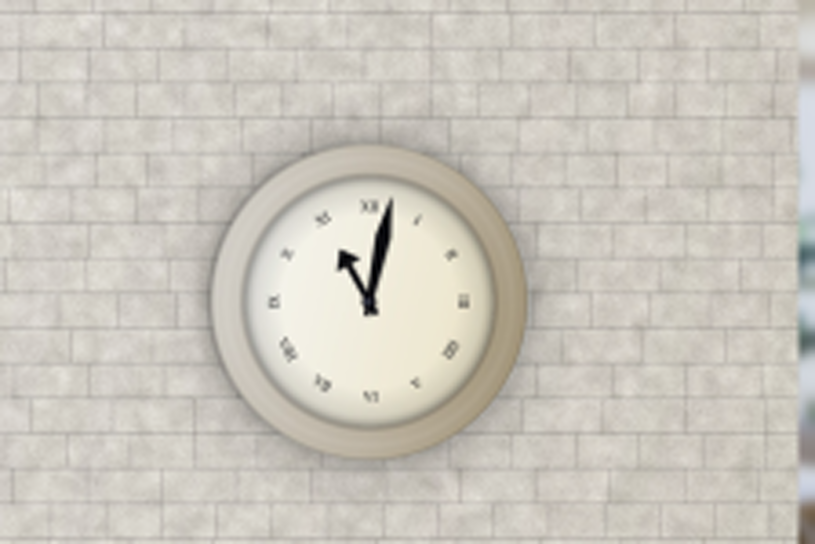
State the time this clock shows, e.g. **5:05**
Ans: **11:02**
